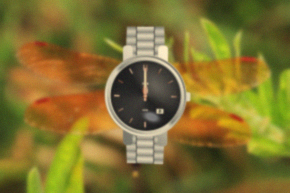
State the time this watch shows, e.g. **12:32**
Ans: **12:00**
